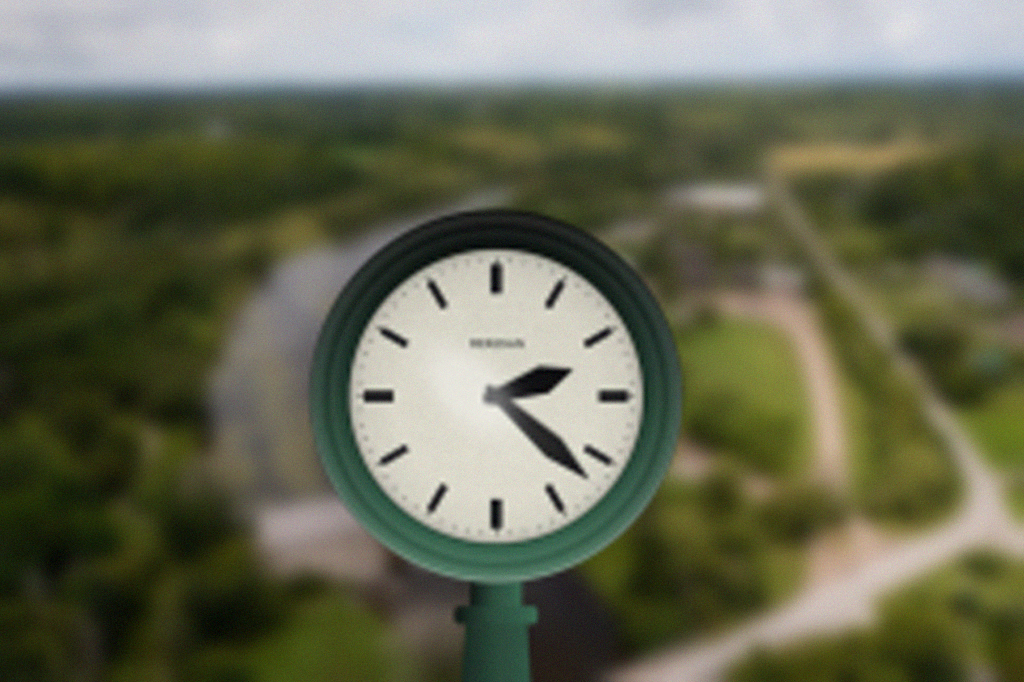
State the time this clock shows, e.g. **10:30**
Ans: **2:22**
